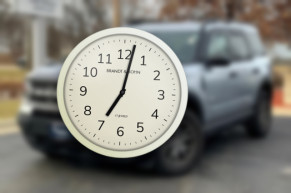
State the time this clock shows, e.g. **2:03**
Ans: **7:02**
